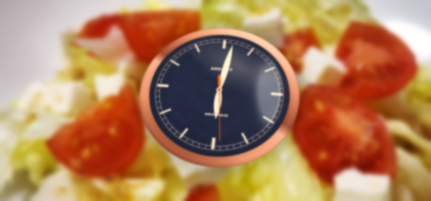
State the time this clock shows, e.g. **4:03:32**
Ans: **6:01:29**
